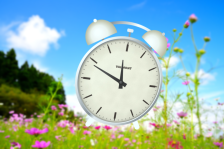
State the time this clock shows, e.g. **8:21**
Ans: **11:49**
